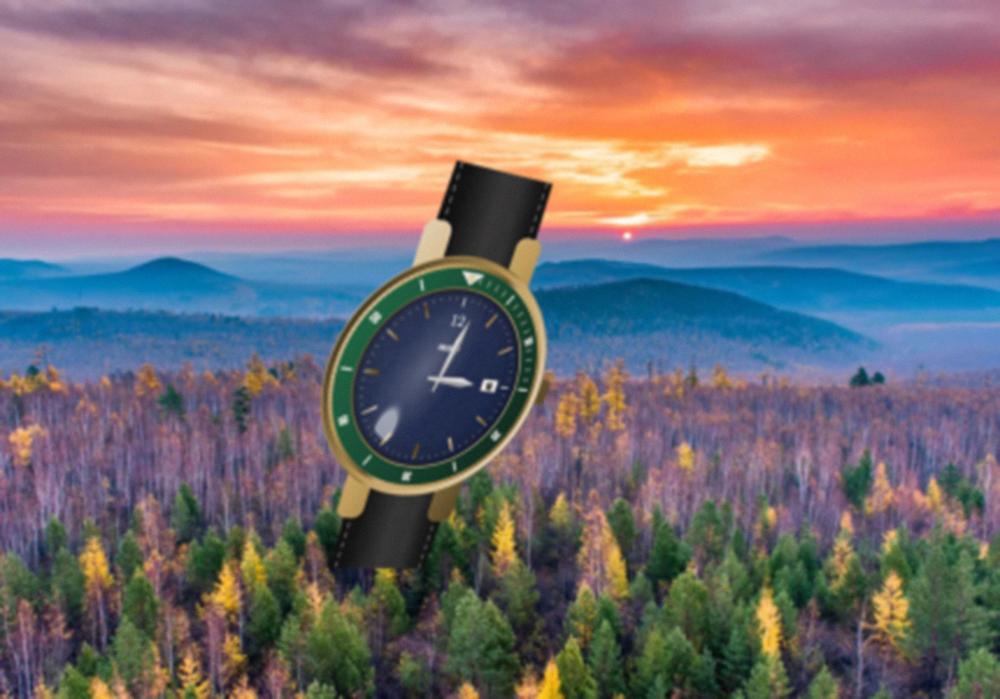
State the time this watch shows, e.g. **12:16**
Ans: **3:02**
